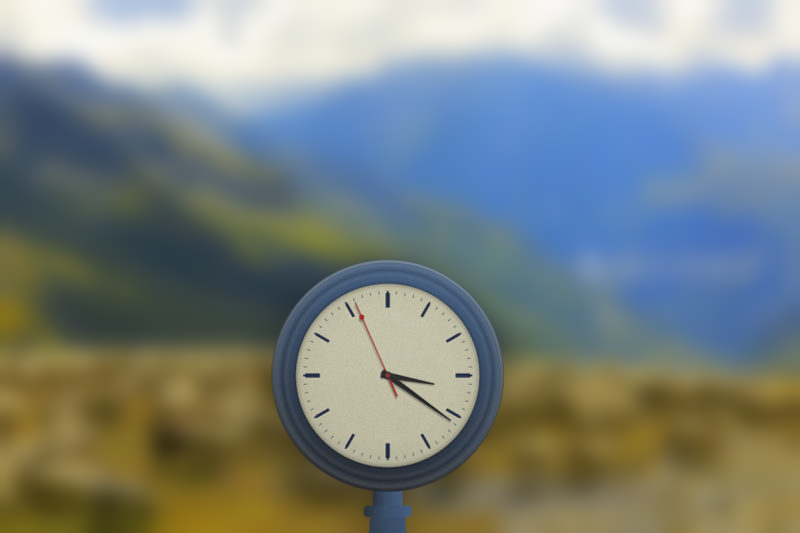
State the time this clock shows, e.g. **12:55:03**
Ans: **3:20:56**
